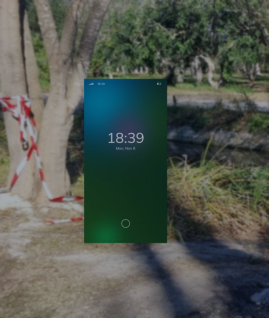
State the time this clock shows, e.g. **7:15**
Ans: **18:39**
